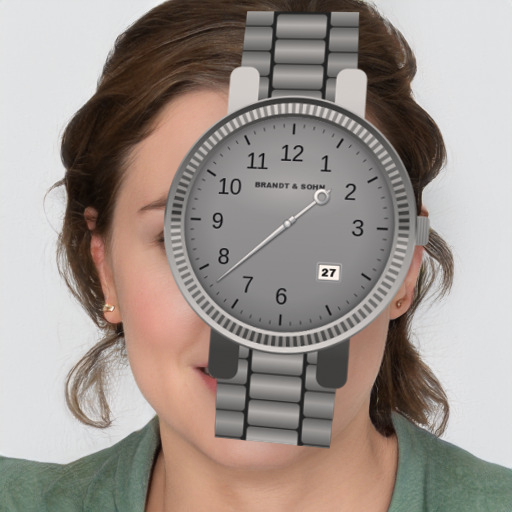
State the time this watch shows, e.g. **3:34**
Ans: **1:38**
